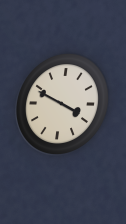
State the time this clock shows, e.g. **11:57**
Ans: **3:49**
